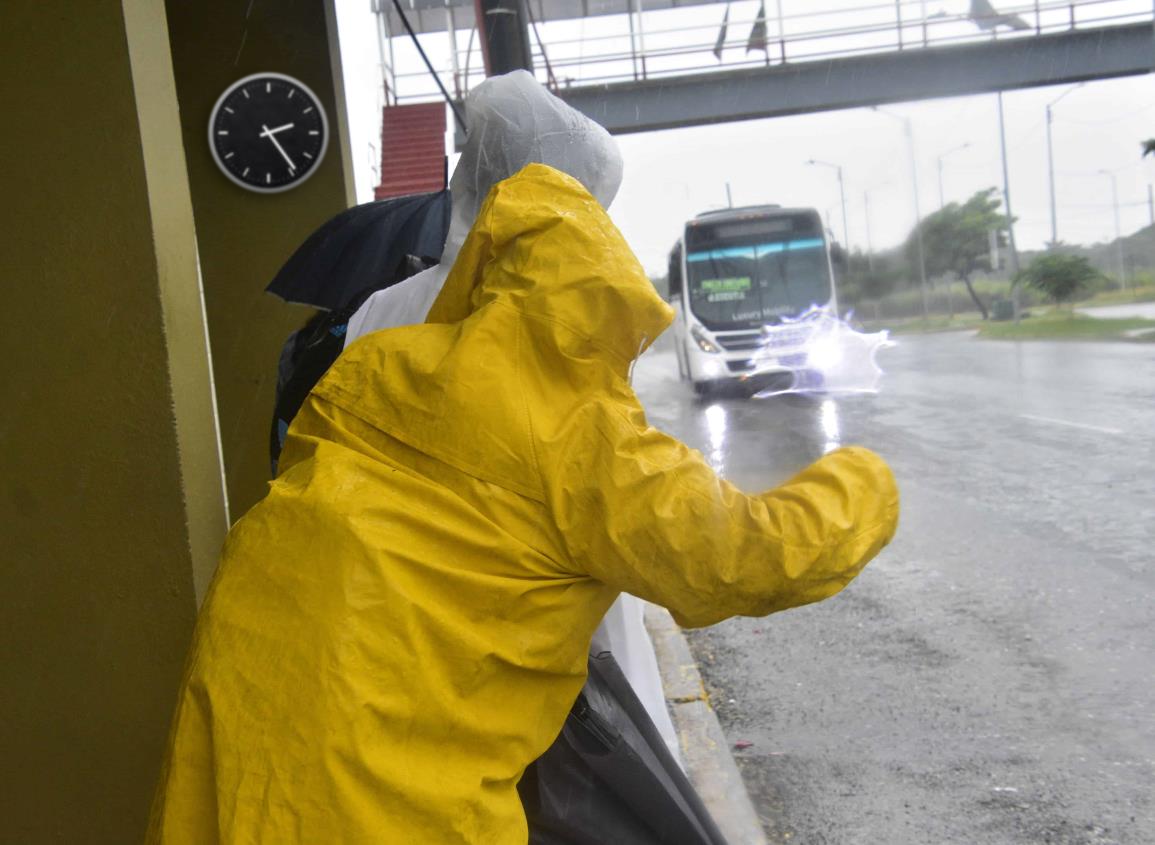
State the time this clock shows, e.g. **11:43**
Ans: **2:24**
